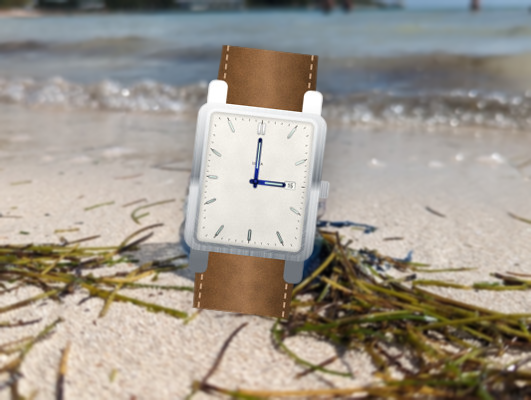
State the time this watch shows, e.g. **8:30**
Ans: **3:00**
